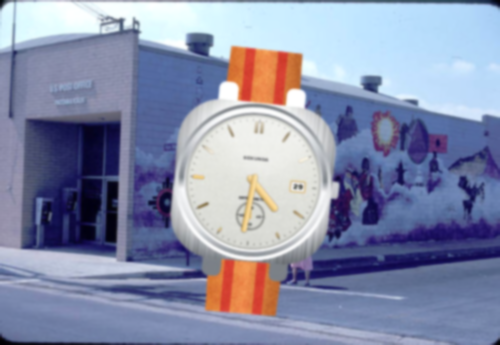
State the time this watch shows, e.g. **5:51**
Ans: **4:31**
